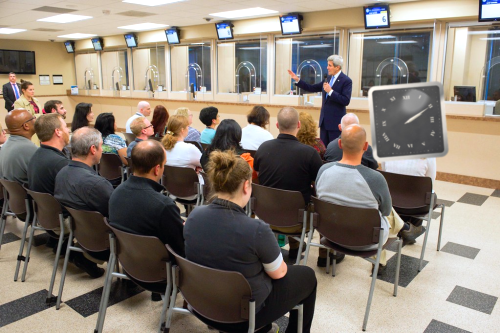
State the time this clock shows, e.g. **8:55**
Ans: **2:10**
